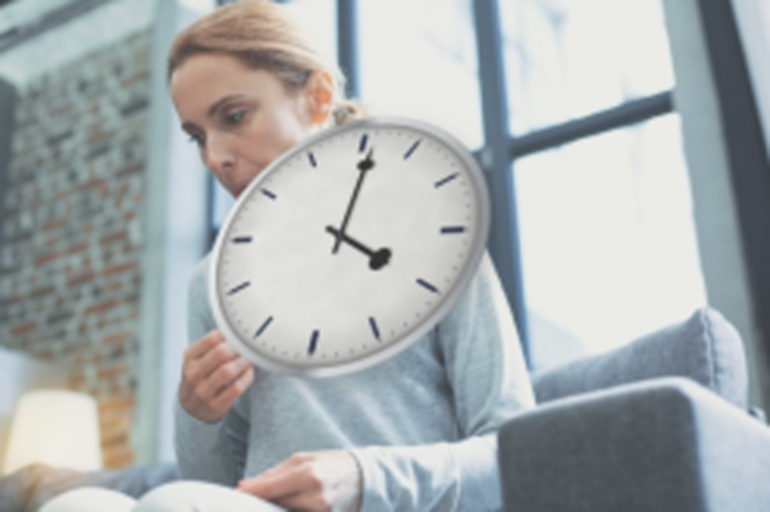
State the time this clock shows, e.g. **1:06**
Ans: **4:01**
